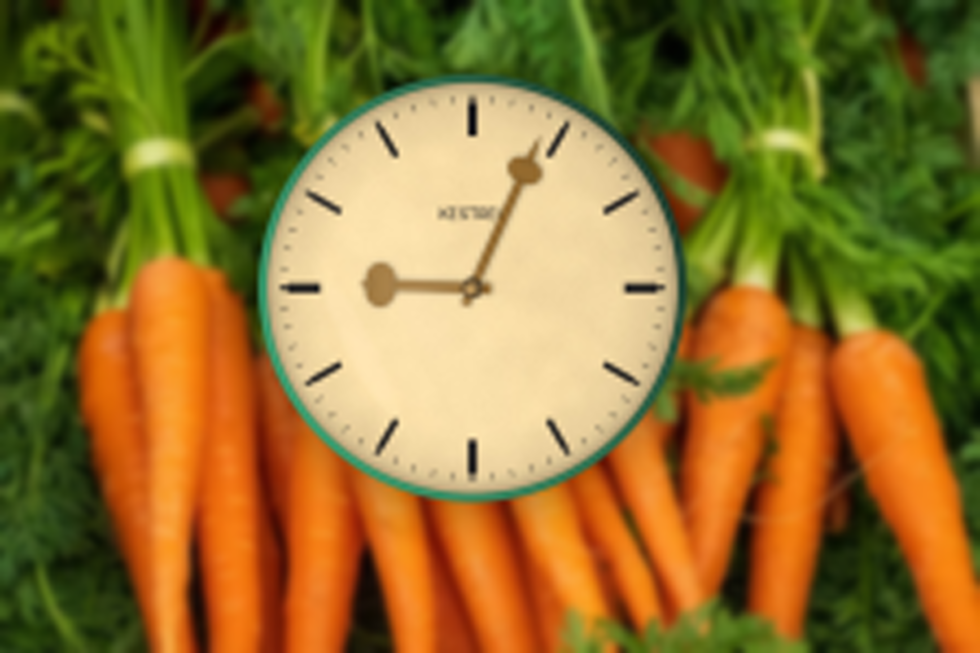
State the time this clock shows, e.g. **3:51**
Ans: **9:04**
